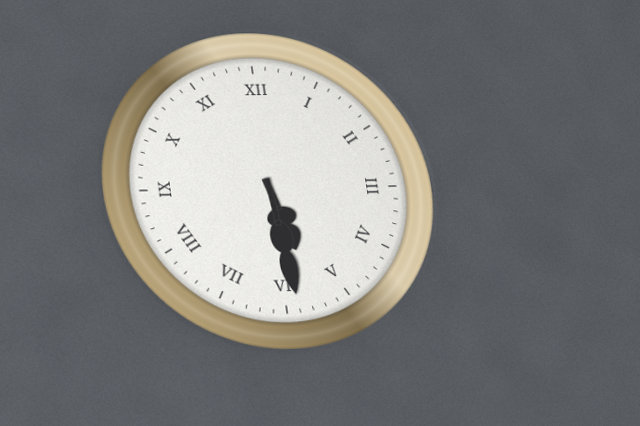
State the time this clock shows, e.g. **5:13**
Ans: **5:29**
